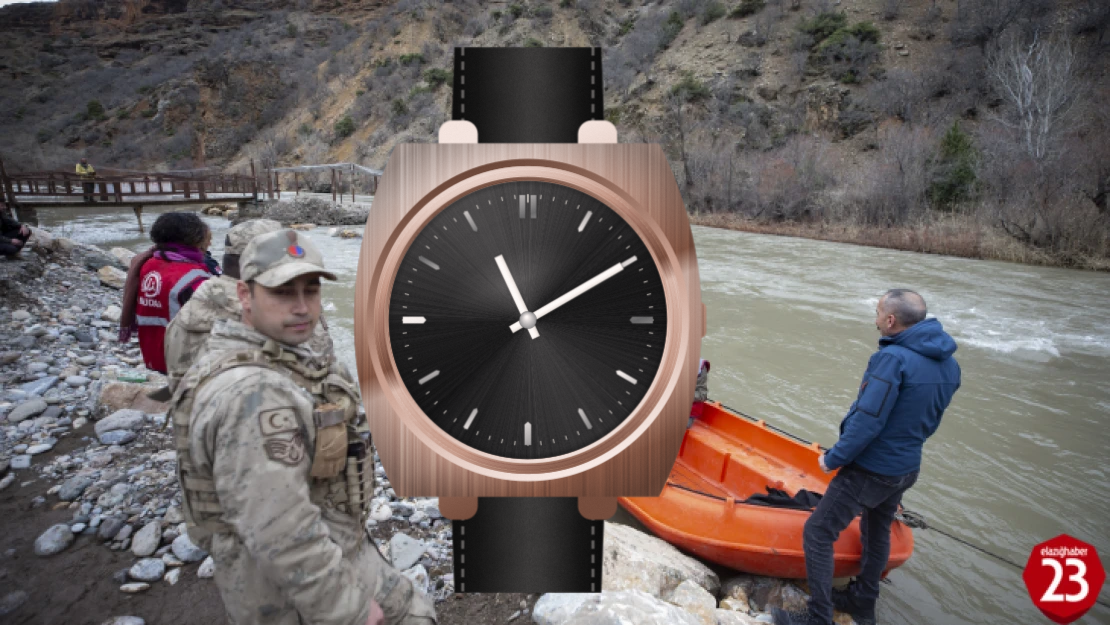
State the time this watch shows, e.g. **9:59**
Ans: **11:10**
